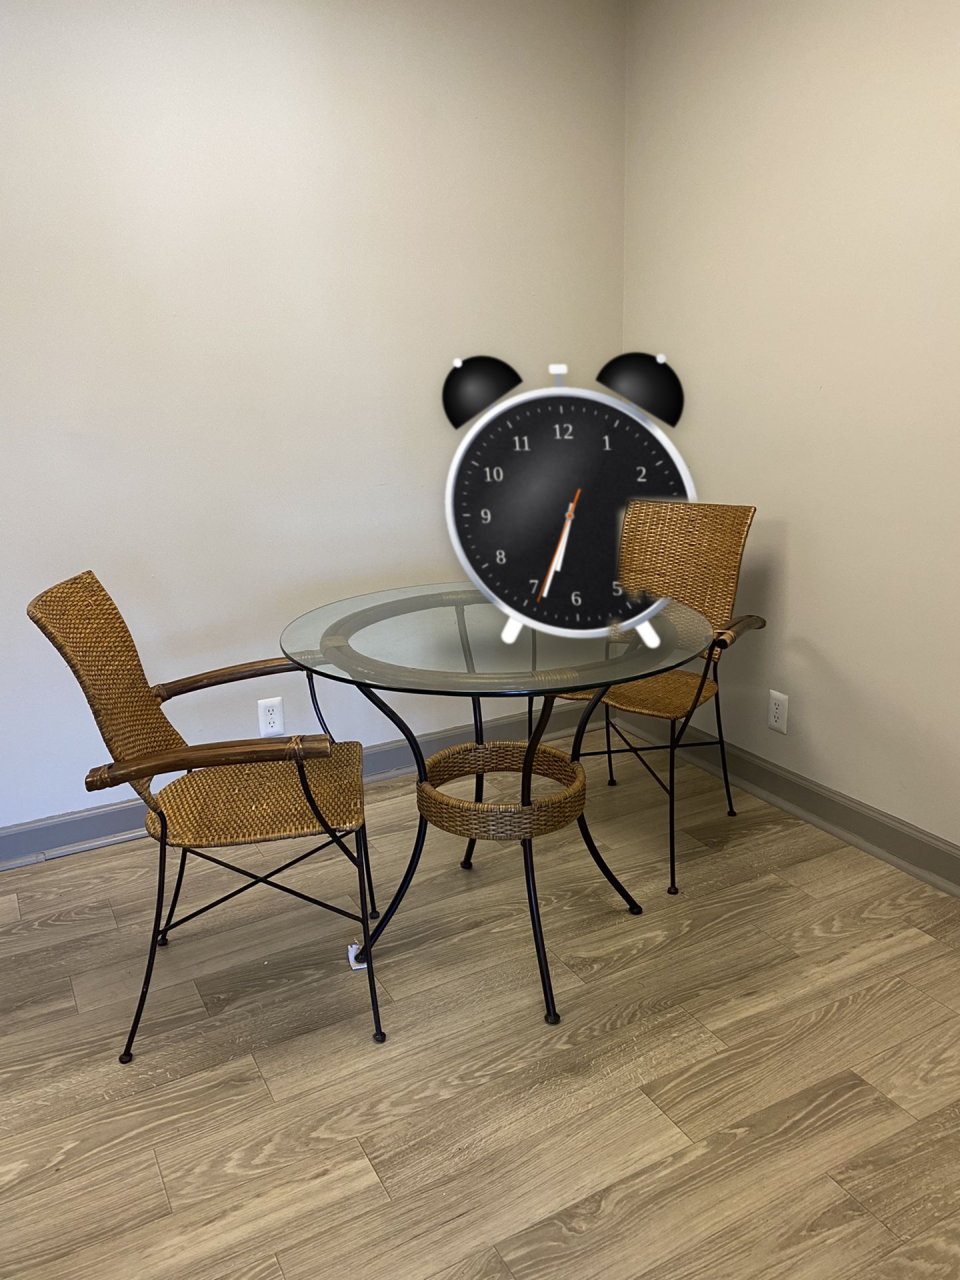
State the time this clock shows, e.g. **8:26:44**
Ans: **6:33:34**
